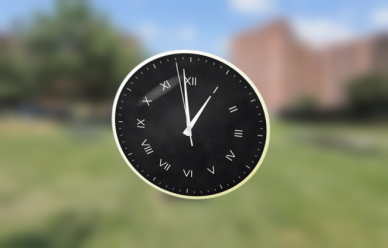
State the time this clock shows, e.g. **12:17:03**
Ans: **12:58:58**
